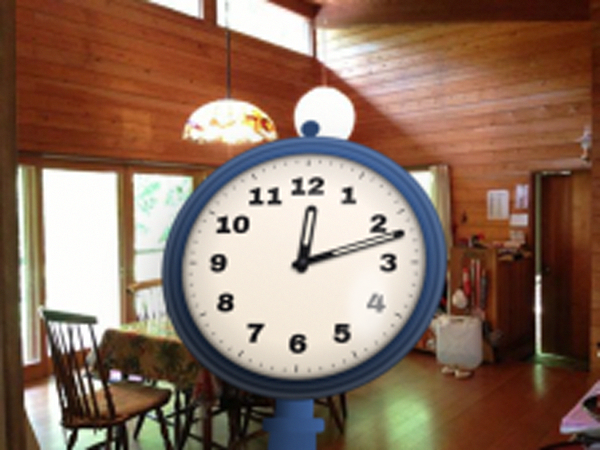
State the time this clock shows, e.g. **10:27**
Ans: **12:12**
